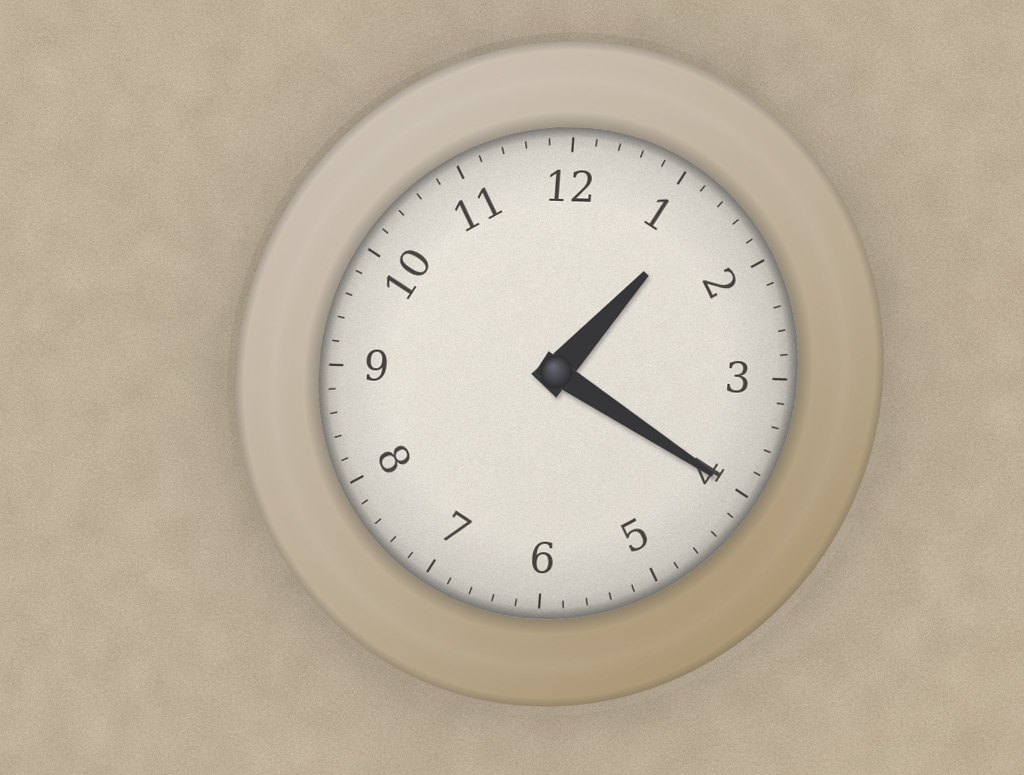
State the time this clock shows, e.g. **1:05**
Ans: **1:20**
